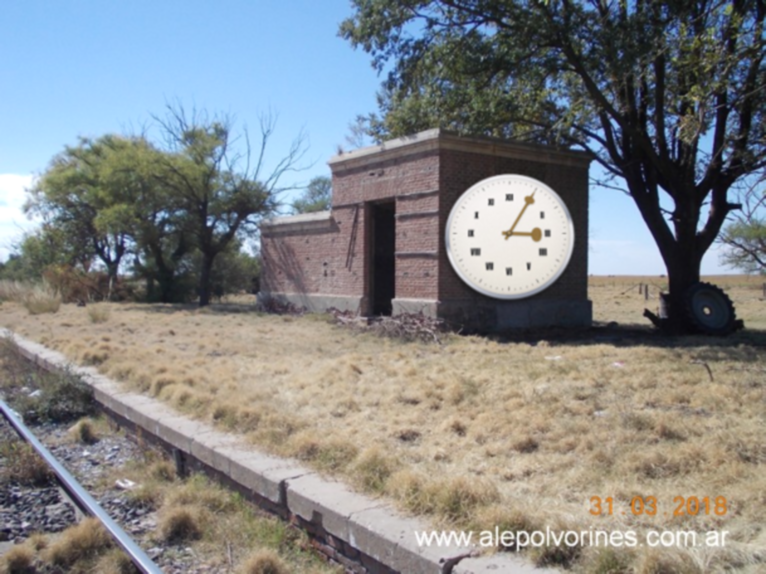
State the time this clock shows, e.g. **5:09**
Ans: **3:05**
